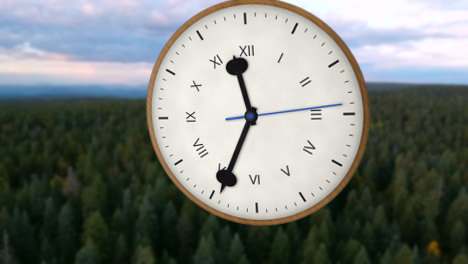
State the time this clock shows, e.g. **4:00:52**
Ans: **11:34:14**
